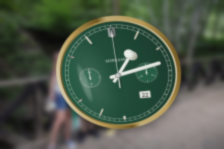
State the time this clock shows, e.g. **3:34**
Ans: **1:13**
